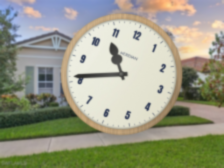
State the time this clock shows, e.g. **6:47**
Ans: **10:41**
